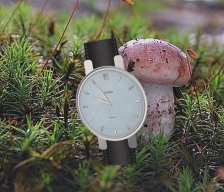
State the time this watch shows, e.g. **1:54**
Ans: **9:55**
